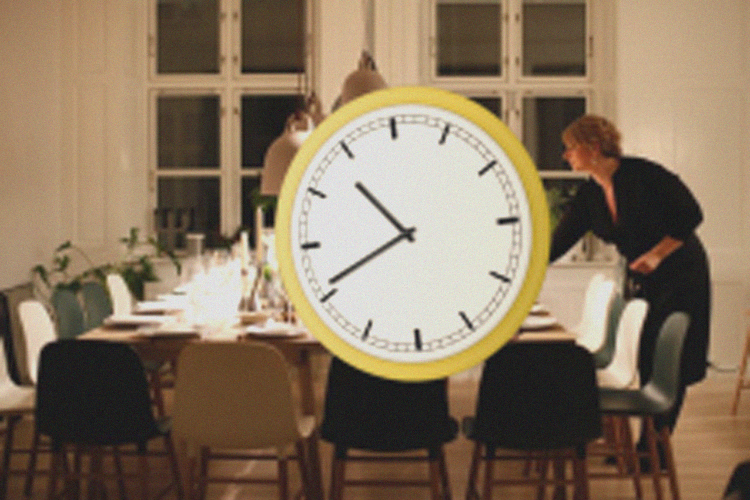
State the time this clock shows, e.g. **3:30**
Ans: **10:41**
